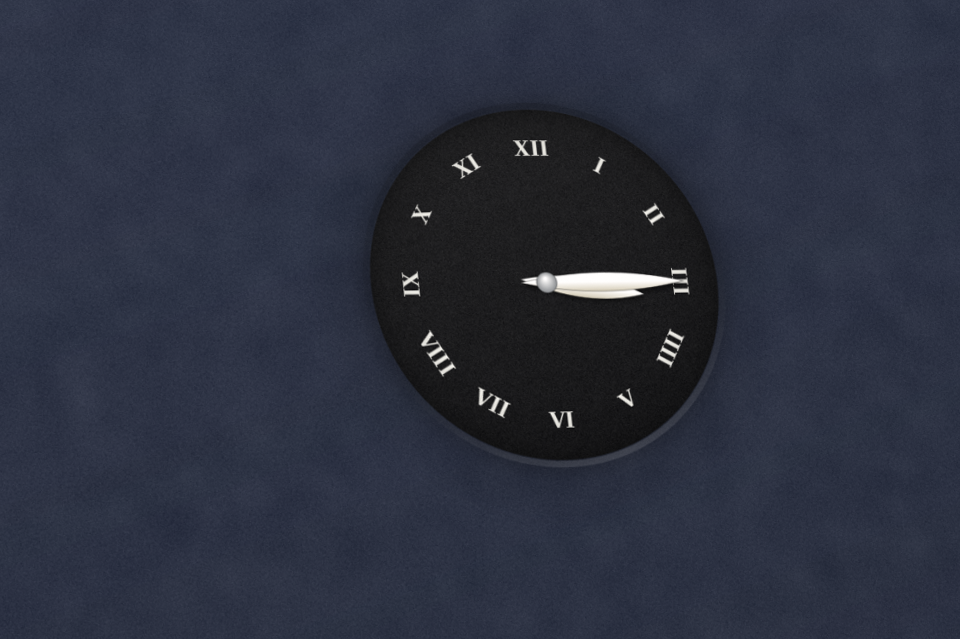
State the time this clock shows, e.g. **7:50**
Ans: **3:15**
